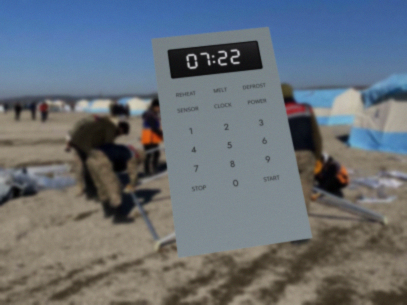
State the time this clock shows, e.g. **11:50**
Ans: **7:22**
